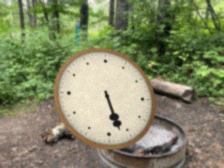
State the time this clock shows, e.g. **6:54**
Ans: **5:27**
